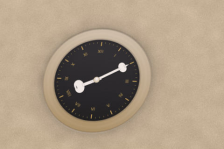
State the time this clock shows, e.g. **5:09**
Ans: **8:10**
